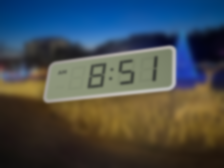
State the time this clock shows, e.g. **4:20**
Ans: **8:51**
